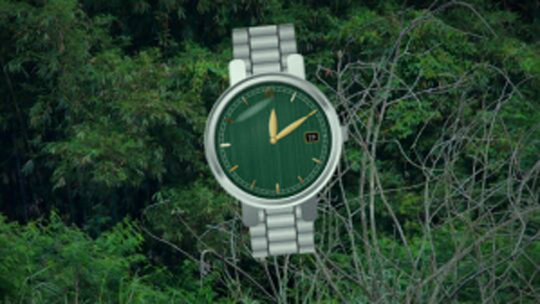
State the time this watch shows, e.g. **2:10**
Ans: **12:10**
